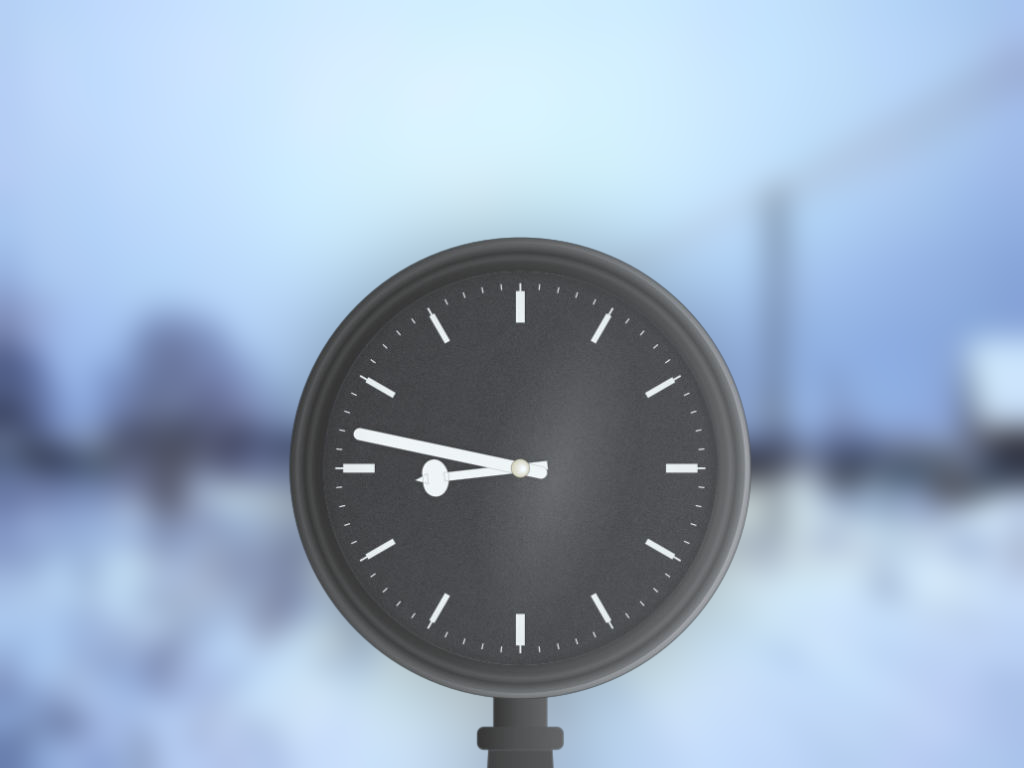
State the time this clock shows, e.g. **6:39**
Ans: **8:47**
